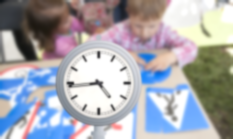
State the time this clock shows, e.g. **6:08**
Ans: **4:44**
